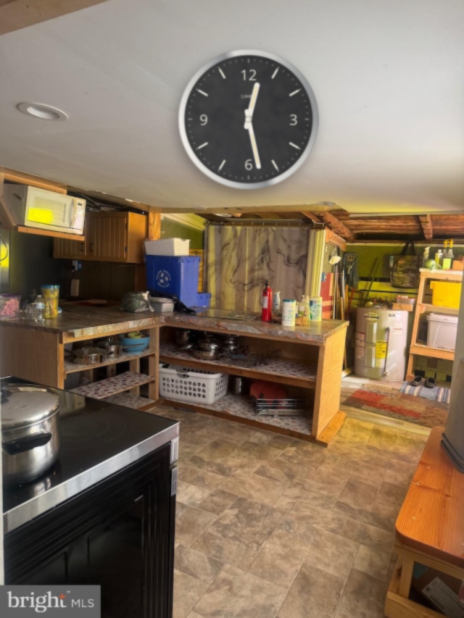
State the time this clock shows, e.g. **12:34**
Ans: **12:28**
